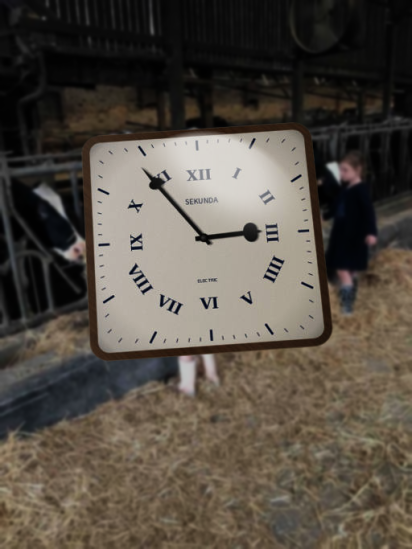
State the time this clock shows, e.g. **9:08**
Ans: **2:54**
